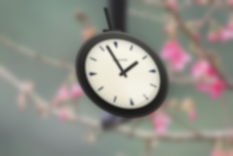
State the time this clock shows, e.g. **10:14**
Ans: **1:57**
